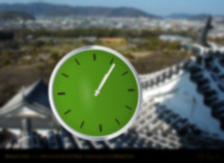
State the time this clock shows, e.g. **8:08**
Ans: **1:06**
